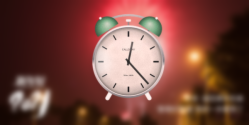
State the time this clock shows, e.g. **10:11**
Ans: **12:23**
